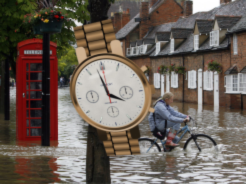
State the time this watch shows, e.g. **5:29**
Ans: **3:58**
